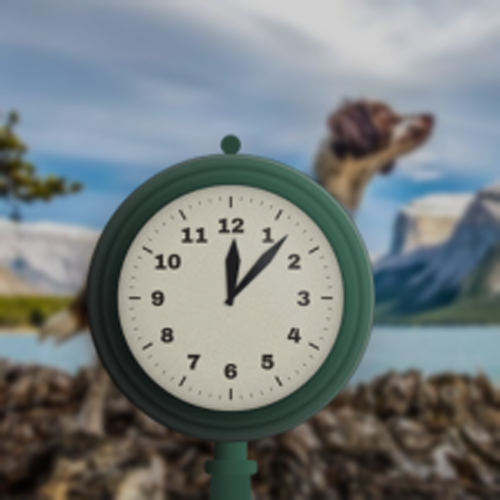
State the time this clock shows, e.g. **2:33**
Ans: **12:07**
